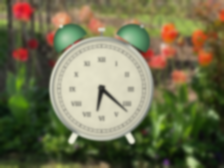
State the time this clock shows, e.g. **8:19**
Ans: **6:22**
